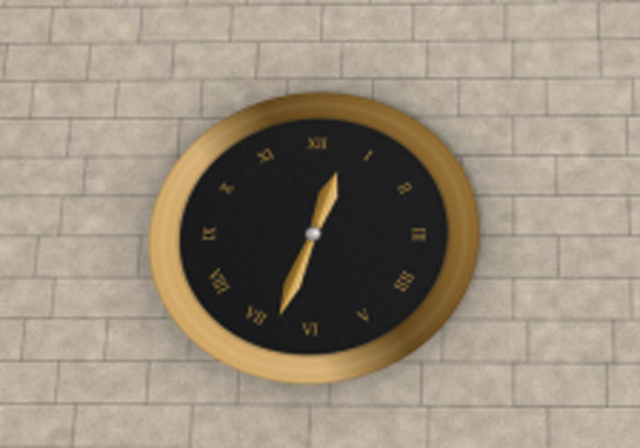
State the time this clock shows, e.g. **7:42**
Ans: **12:33**
